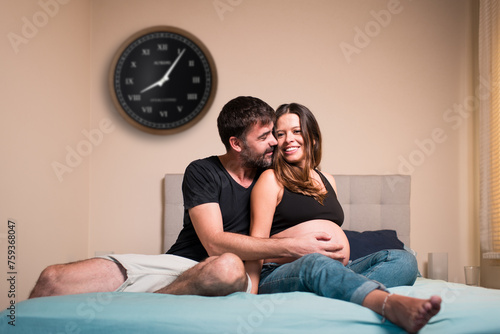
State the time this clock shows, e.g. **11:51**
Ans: **8:06**
